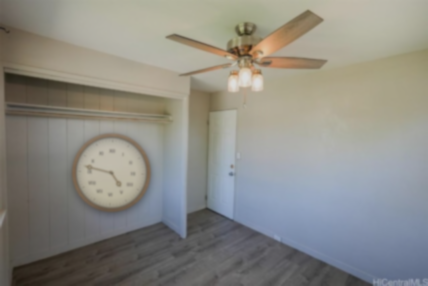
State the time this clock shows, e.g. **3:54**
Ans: **4:47**
